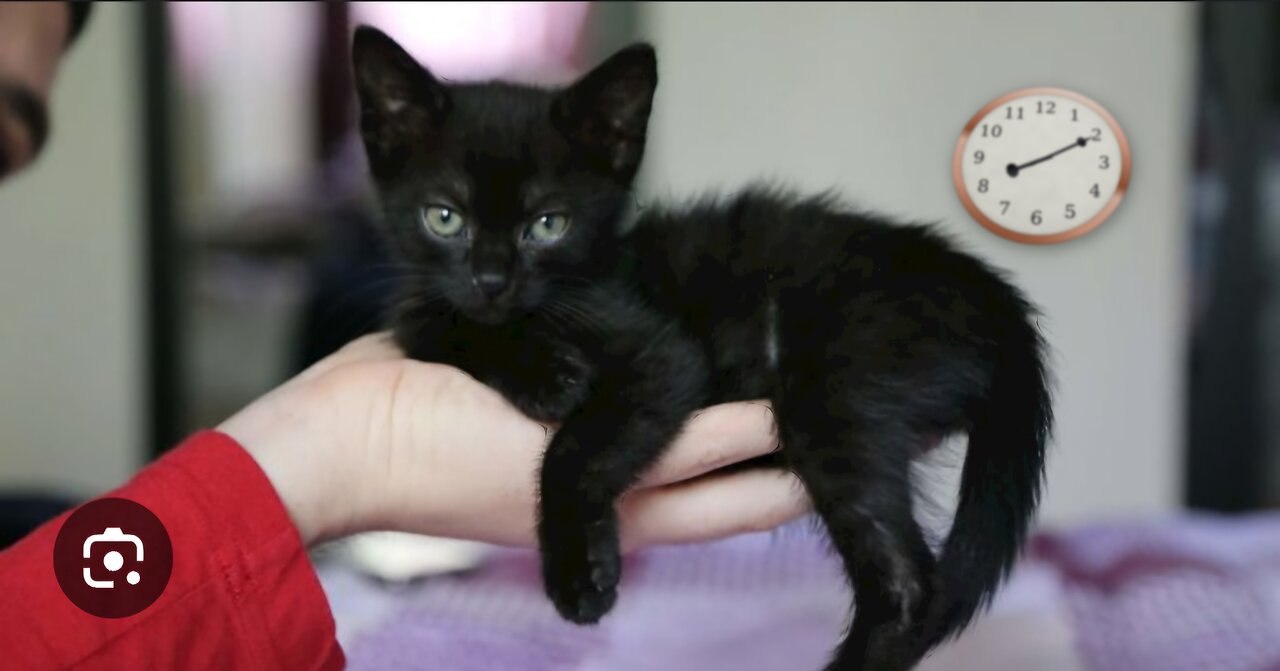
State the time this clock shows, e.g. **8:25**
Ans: **8:10**
